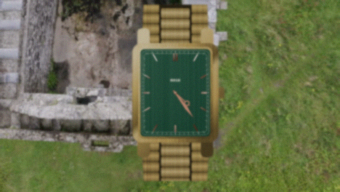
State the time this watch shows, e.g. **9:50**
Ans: **4:24**
